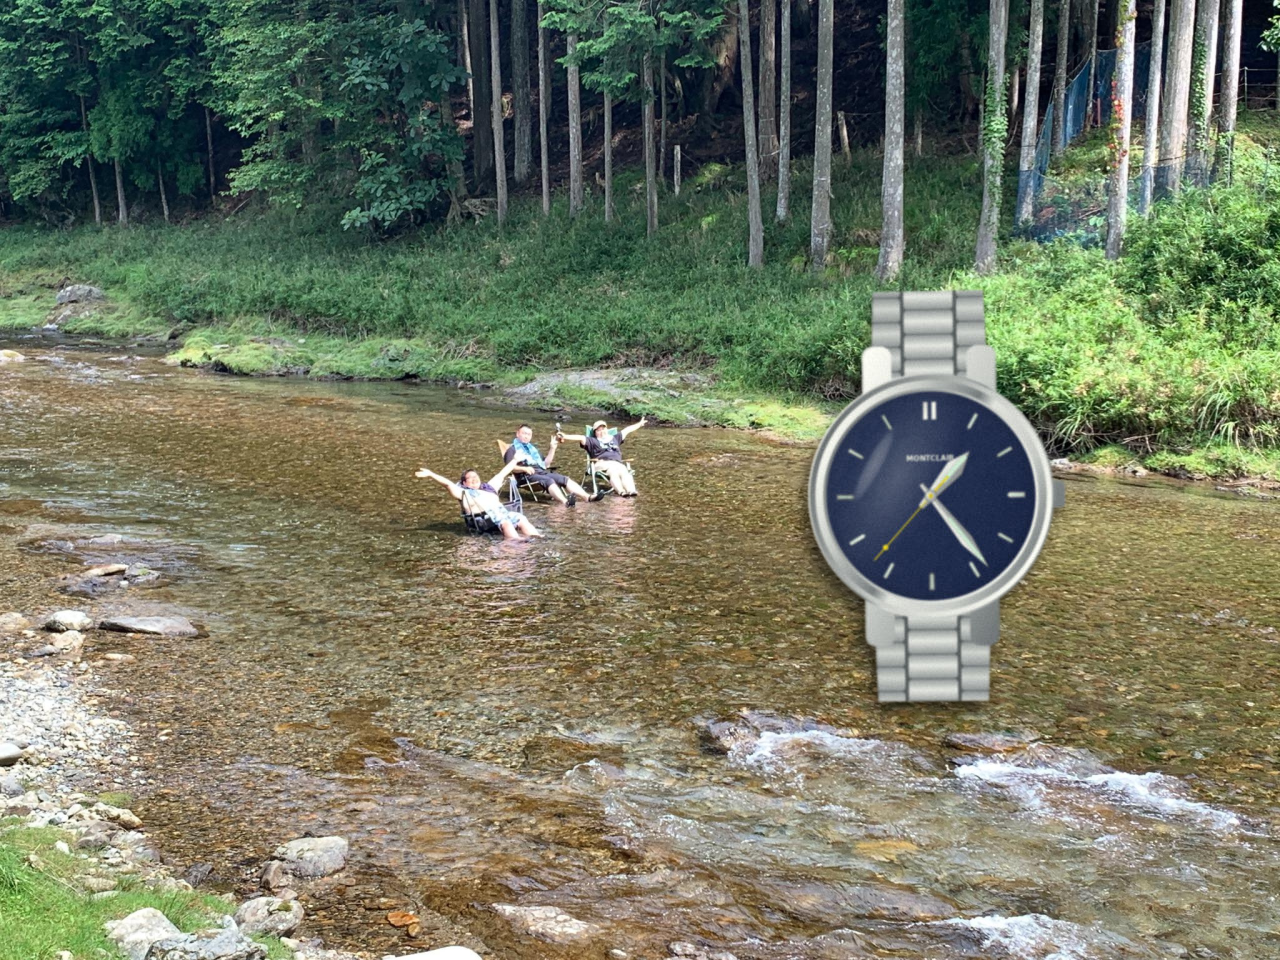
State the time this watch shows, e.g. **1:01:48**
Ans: **1:23:37**
